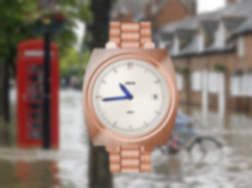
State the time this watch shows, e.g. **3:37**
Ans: **10:44**
